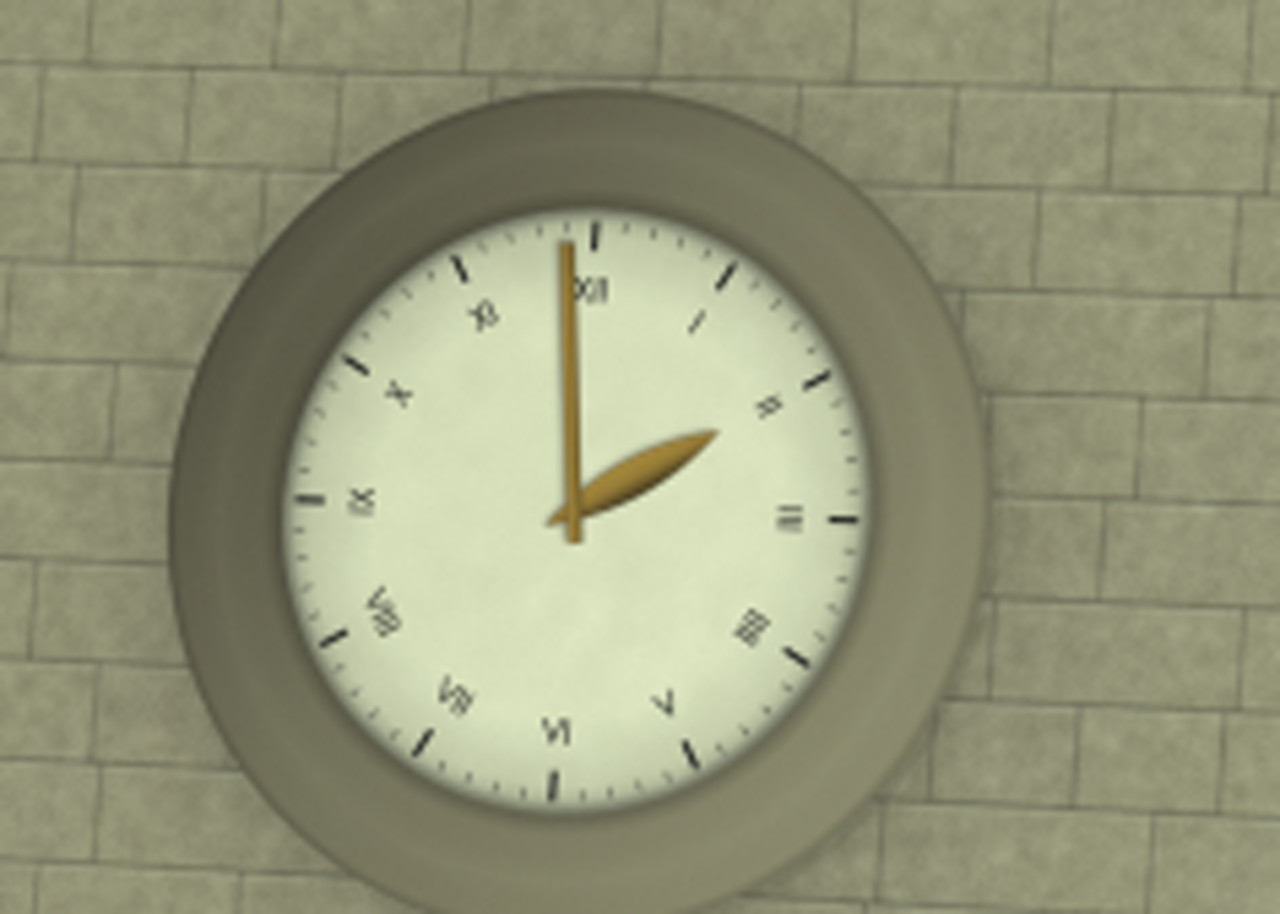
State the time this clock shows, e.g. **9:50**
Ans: **1:59**
